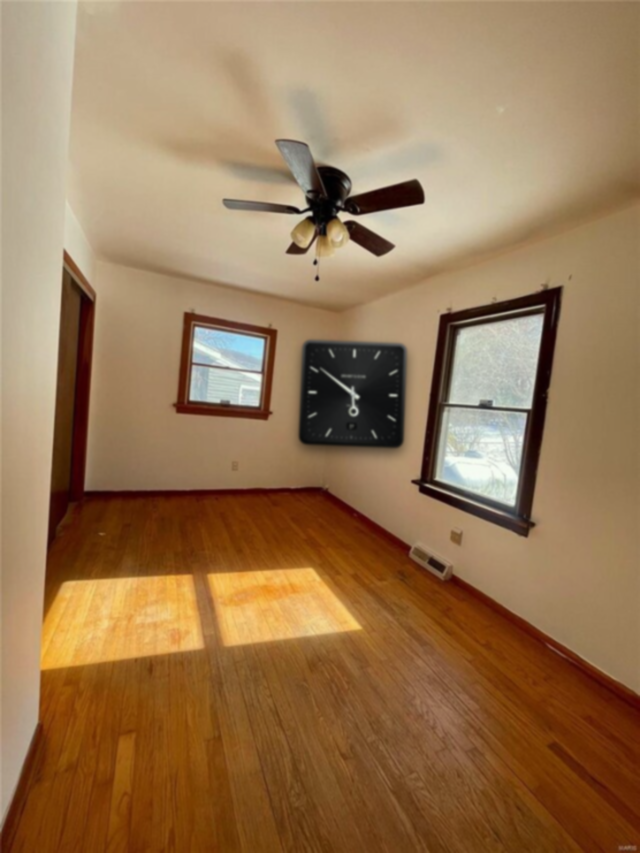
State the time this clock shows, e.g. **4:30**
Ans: **5:51**
